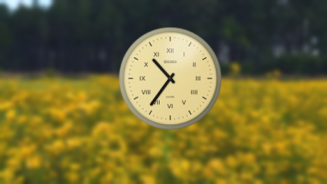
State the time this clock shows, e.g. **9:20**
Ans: **10:36**
